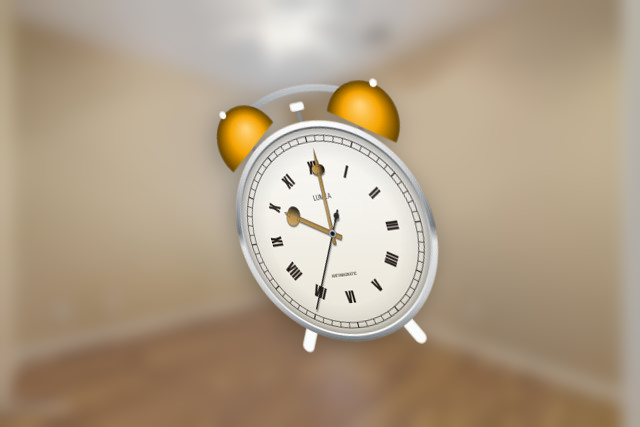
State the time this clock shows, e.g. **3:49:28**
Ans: **10:00:35**
